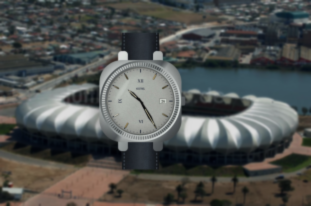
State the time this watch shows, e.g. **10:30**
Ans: **10:25**
